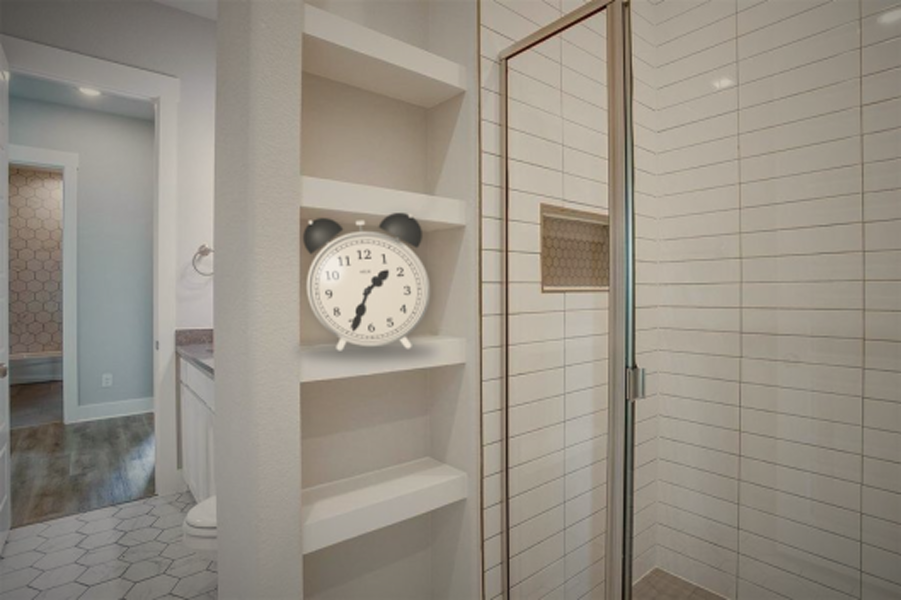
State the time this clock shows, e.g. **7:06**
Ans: **1:34**
